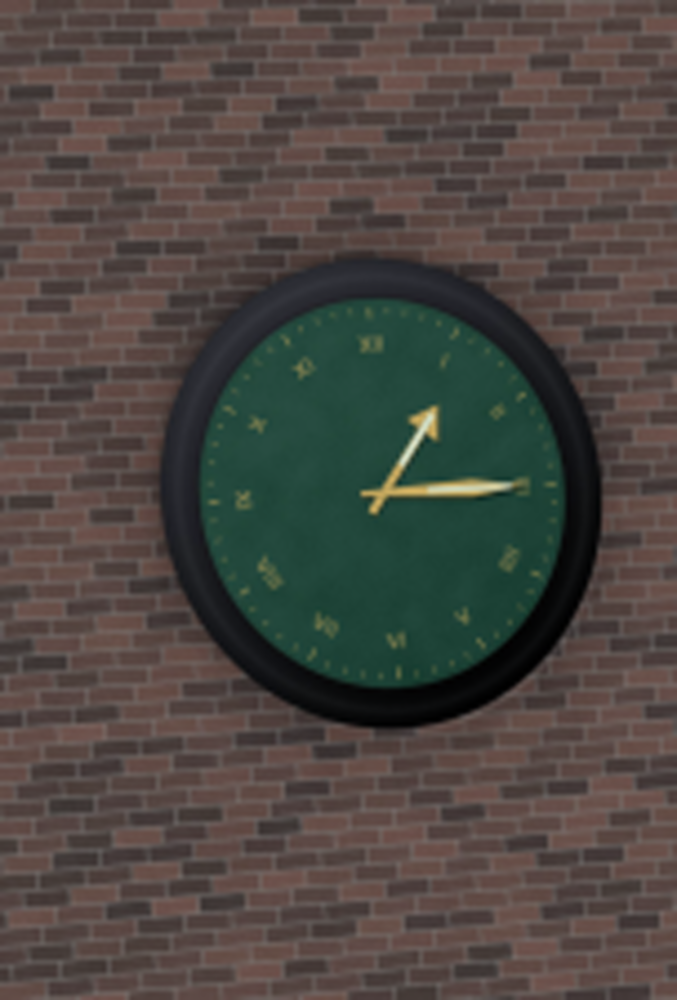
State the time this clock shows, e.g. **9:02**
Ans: **1:15**
